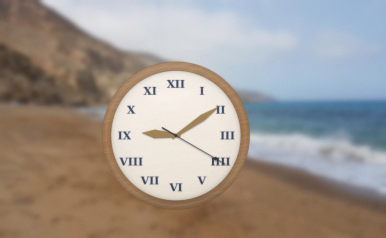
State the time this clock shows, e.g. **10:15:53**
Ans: **9:09:20**
